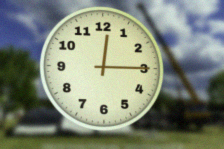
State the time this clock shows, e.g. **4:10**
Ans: **12:15**
